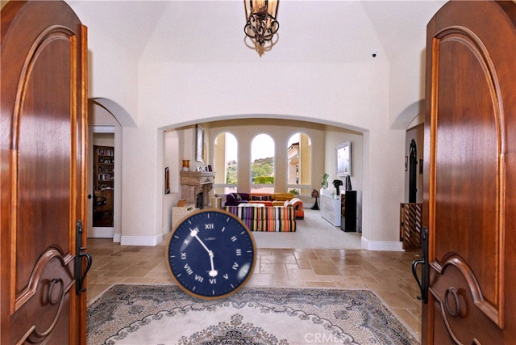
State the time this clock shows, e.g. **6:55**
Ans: **5:54**
